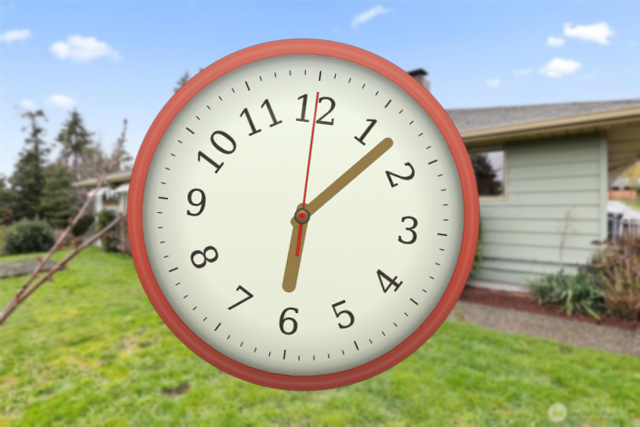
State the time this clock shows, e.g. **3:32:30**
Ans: **6:07:00**
